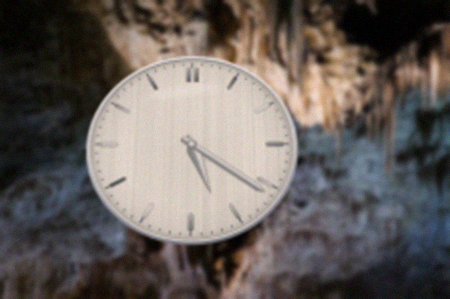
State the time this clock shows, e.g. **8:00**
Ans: **5:21**
